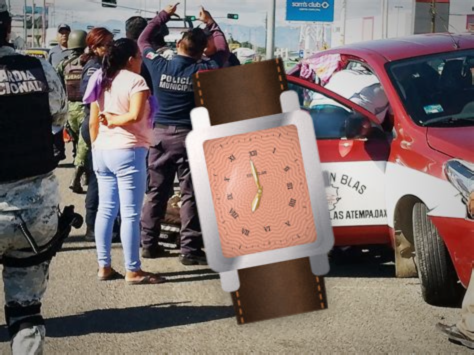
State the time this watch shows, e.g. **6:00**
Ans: **6:59**
